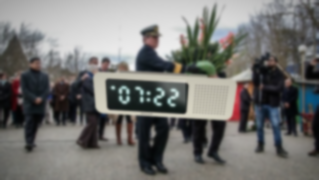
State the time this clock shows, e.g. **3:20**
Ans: **7:22**
